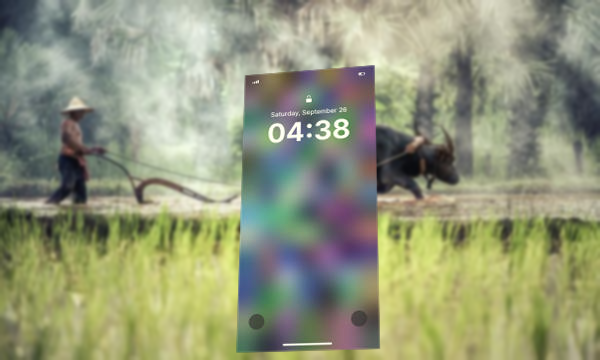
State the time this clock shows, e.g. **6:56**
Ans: **4:38**
